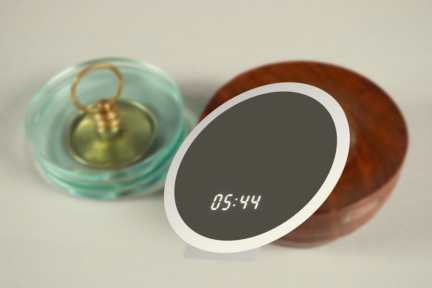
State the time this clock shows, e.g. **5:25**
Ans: **5:44**
